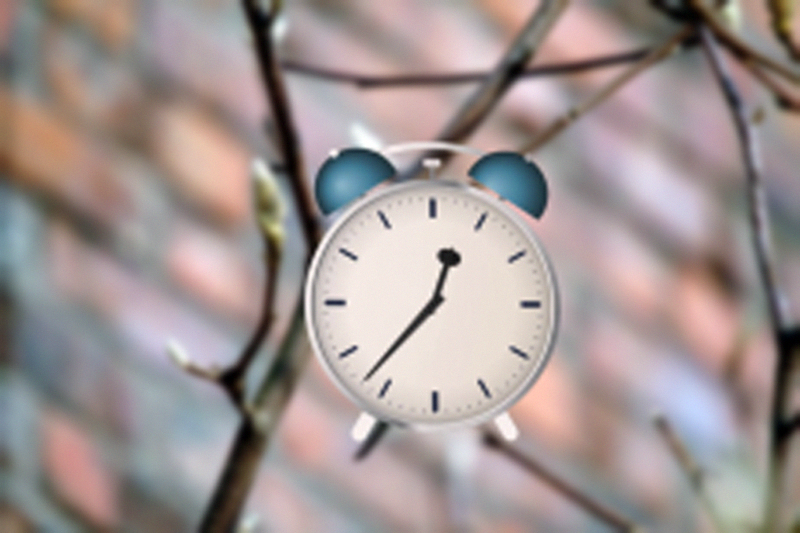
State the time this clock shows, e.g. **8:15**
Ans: **12:37**
